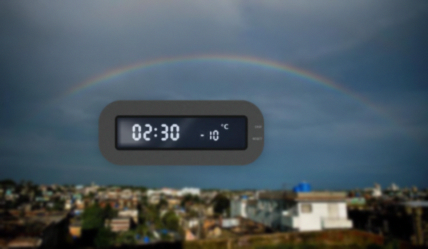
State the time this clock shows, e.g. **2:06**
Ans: **2:30**
